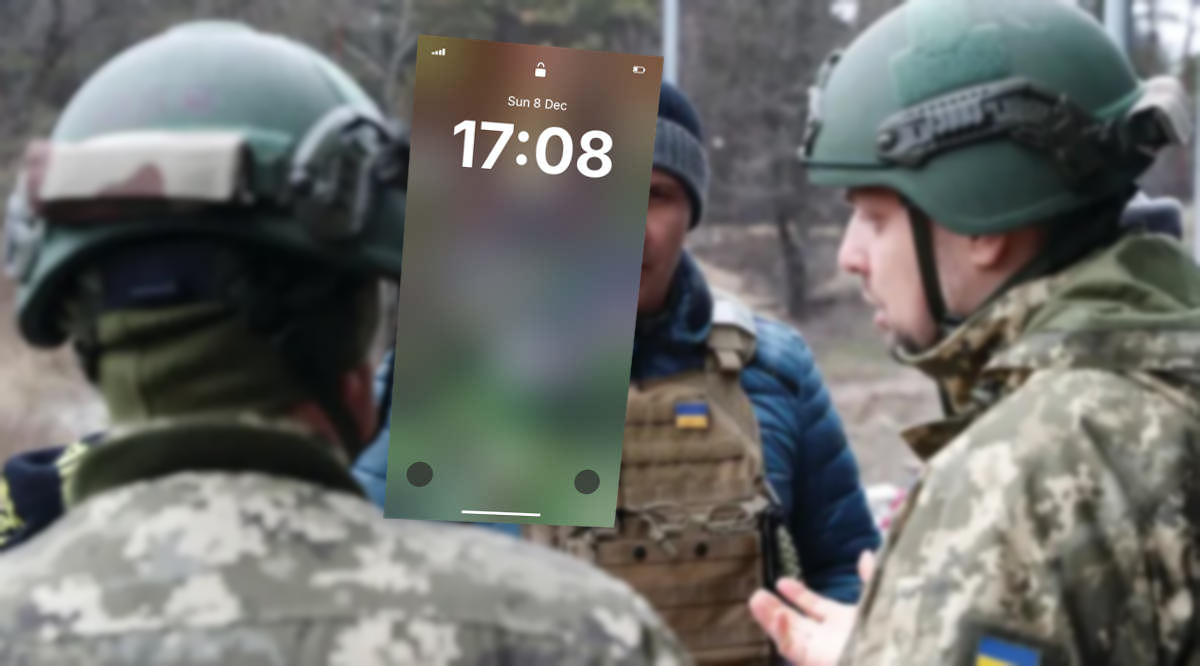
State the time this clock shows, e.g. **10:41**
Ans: **17:08**
